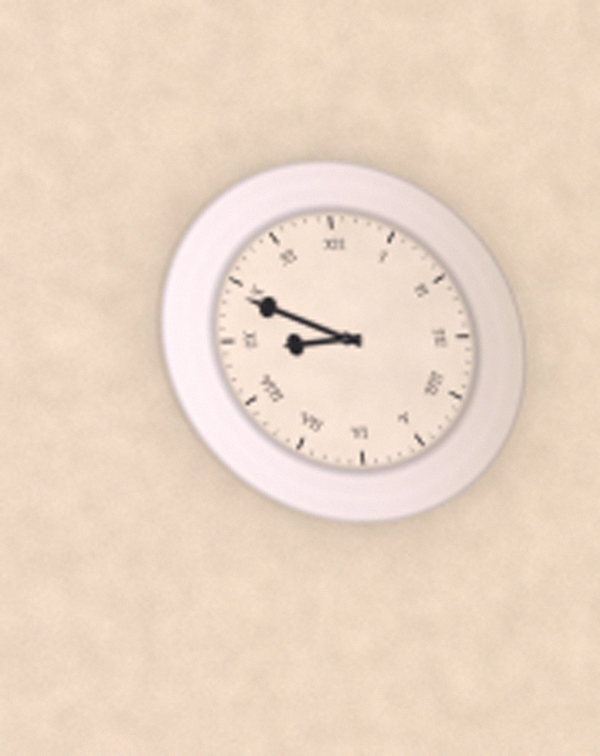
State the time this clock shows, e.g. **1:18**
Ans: **8:49**
